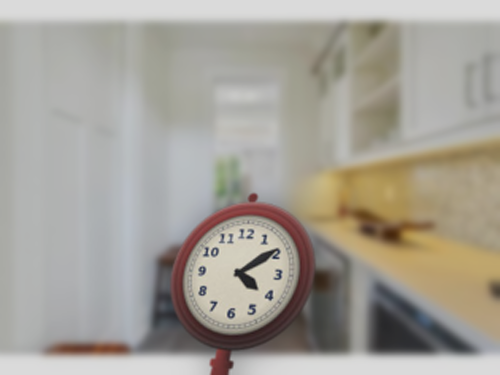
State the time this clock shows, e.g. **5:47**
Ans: **4:09**
